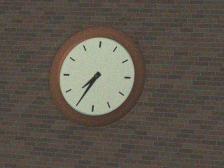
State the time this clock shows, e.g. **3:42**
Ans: **7:35**
